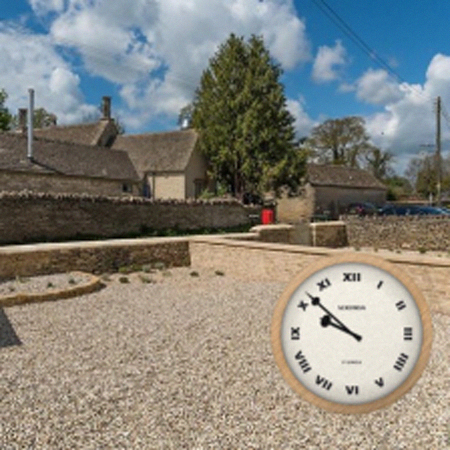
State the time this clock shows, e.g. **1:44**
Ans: **9:52**
